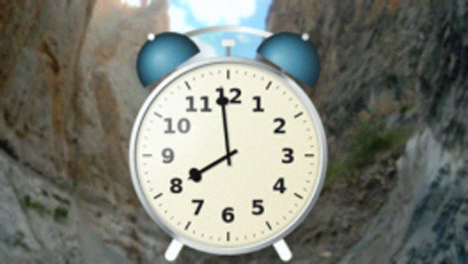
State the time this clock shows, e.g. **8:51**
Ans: **7:59**
